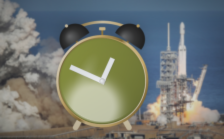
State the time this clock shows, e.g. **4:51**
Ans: **12:49**
